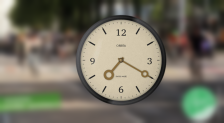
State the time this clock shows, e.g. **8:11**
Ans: **7:20**
